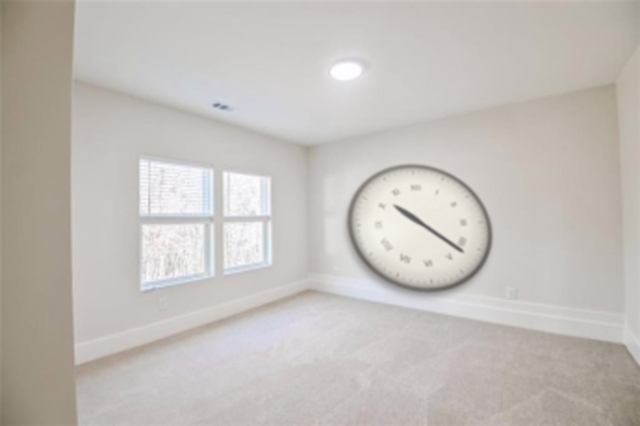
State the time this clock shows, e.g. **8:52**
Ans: **10:22**
